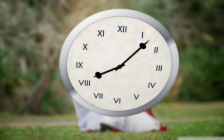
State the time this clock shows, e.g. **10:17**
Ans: **8:07**
